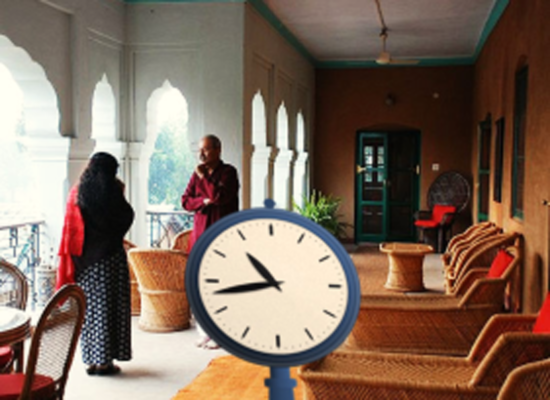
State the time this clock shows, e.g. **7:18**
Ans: **10:43**
